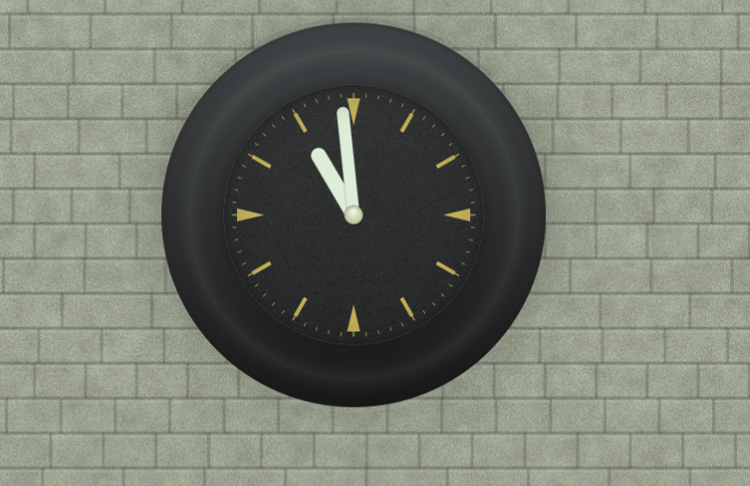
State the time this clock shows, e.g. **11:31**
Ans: **10:59**
